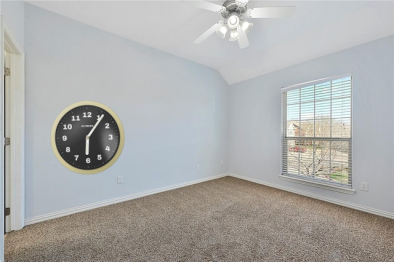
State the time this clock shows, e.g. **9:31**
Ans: **6:06**
